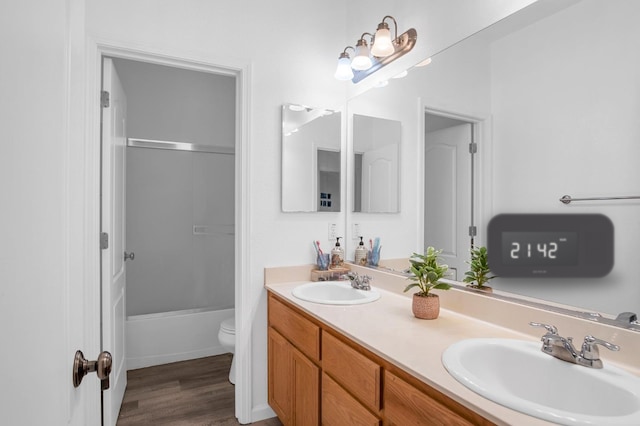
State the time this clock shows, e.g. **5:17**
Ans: **21:42**
